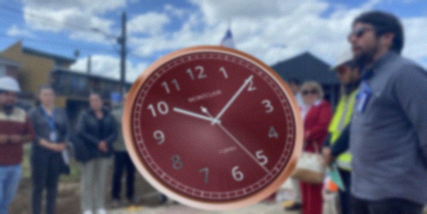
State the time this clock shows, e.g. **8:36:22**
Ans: **10:09:26**
